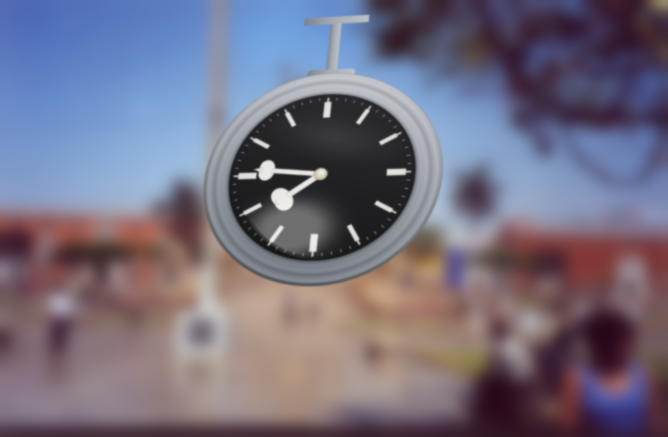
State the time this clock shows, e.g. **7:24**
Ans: **7:46**
